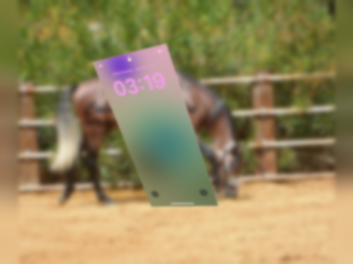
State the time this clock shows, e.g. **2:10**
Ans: **3:19**
